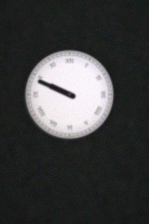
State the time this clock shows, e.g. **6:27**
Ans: **9:49**
